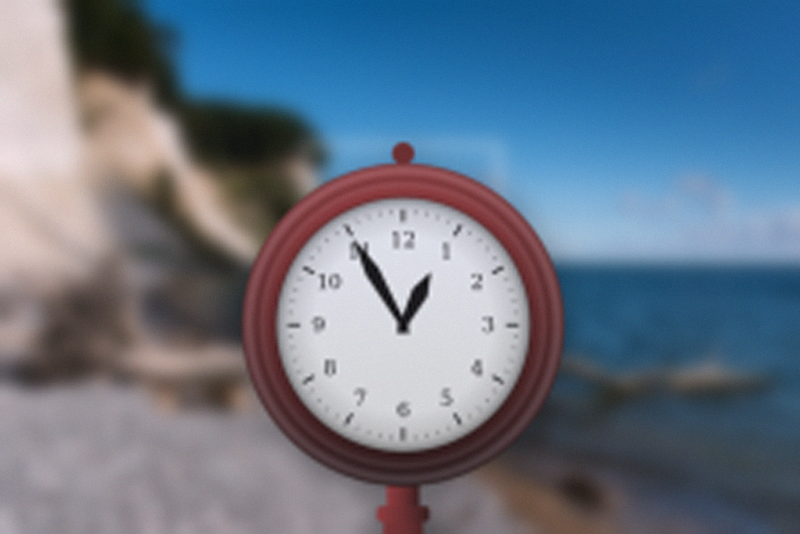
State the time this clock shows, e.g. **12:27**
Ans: **12:55**
